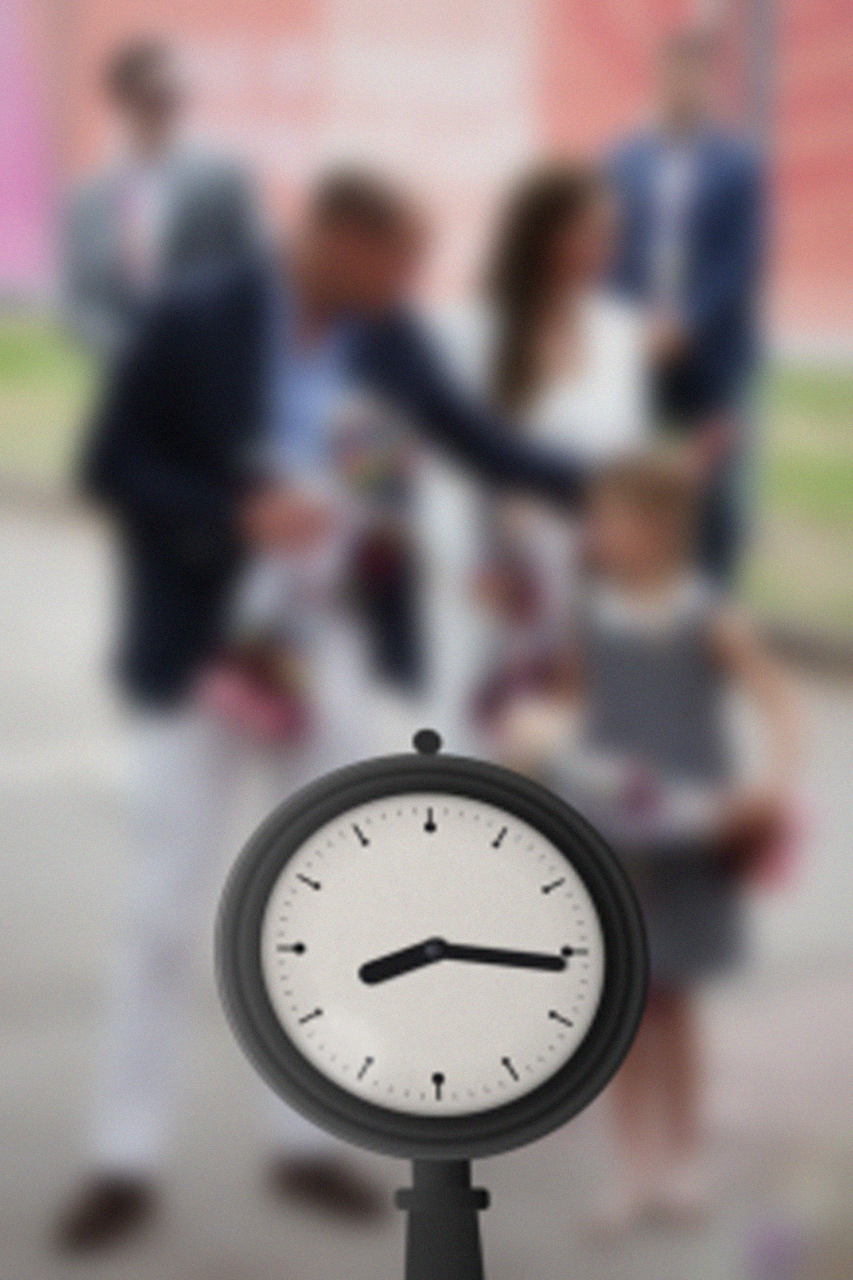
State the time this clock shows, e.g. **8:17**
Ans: **8:16**
